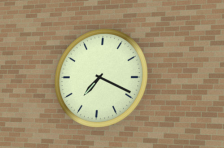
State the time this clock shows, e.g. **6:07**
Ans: **7:19**
